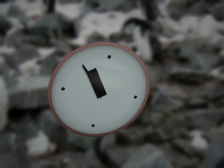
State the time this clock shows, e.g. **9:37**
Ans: **10:53**
